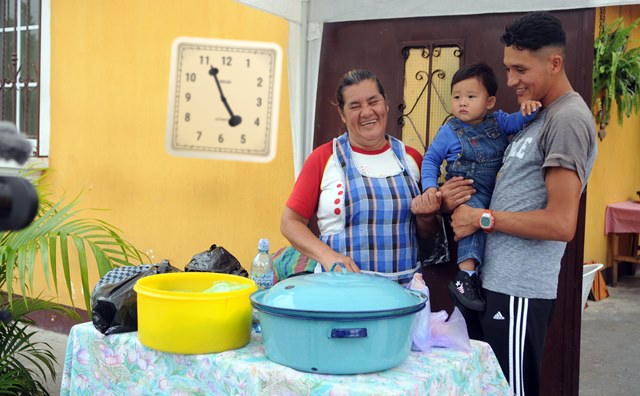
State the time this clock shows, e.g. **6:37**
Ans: **4:56**
